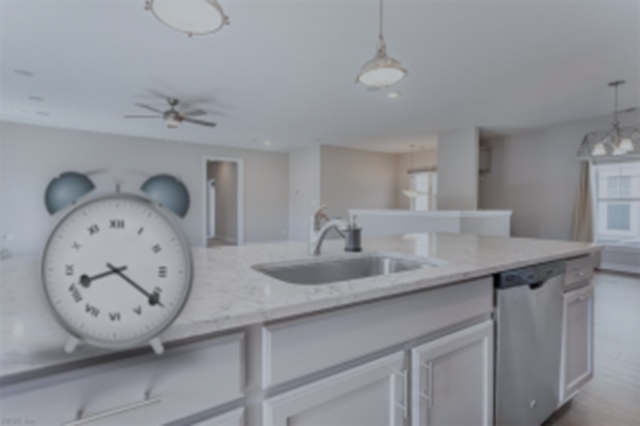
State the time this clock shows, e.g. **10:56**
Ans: **8:21**
